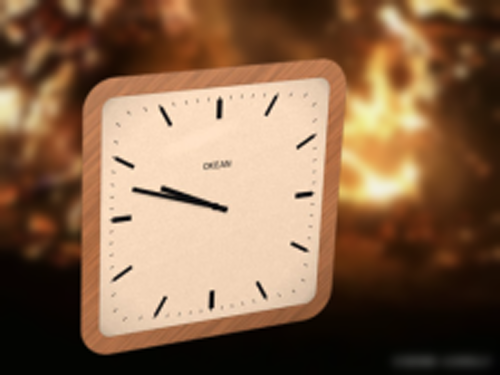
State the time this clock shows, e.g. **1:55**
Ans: **9:48**
